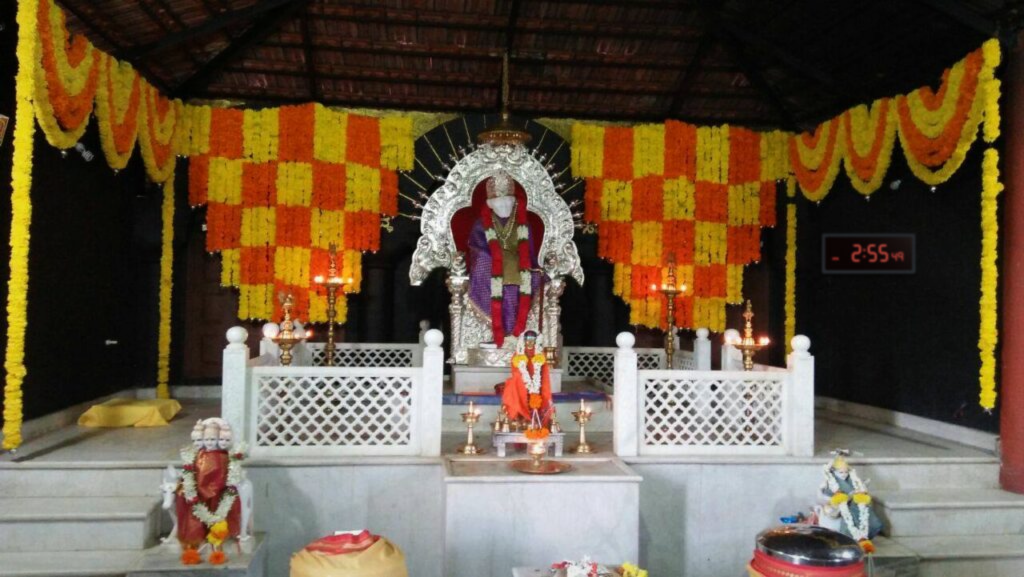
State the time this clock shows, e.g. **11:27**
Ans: **2:55**
